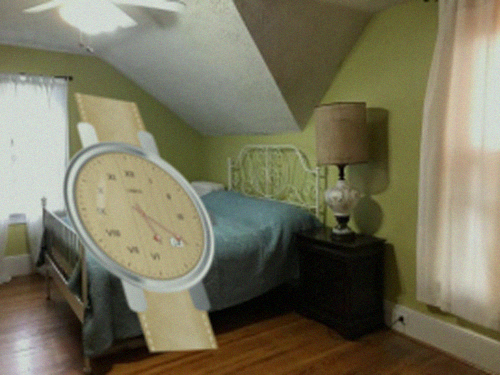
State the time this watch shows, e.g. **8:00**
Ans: **5:21**
